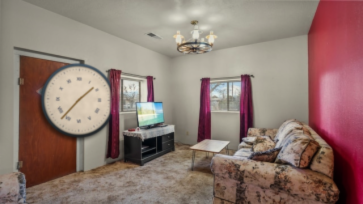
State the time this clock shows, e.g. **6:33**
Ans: **1:37**
